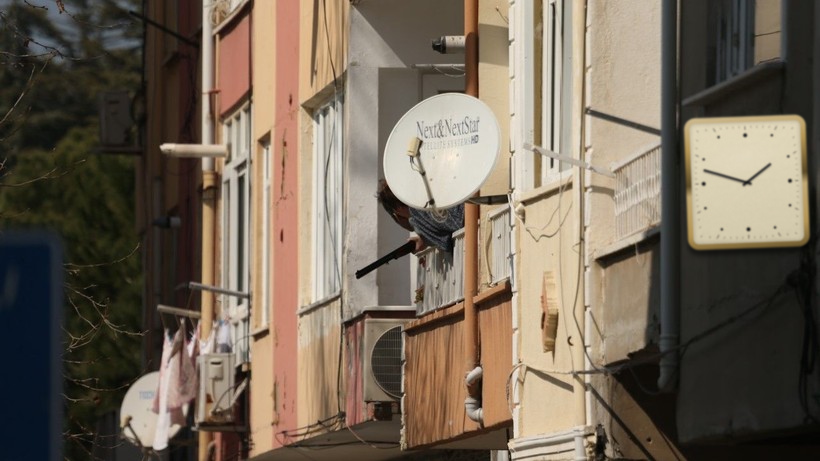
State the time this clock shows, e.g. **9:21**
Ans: **1:48**
